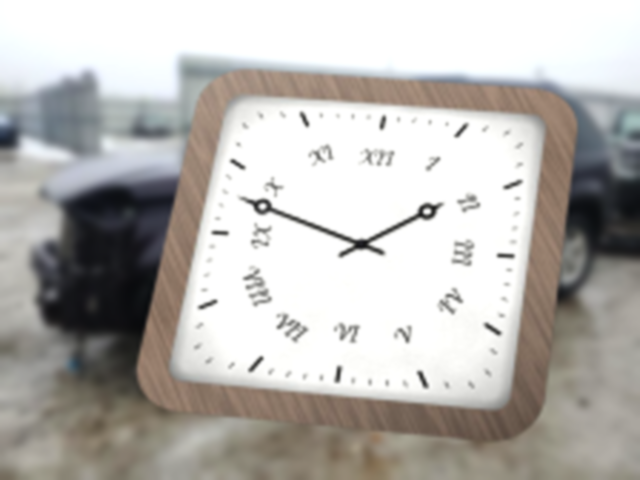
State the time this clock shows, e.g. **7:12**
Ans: **1:48**
